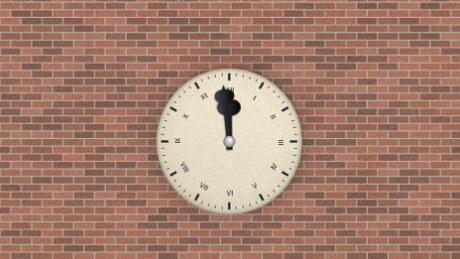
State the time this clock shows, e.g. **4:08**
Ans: **11:59**
